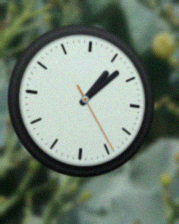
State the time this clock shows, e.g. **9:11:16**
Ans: **1:07:24**
